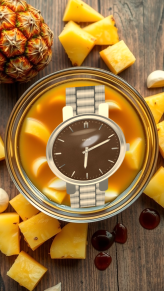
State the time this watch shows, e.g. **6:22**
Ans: **6:11**
